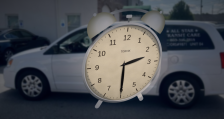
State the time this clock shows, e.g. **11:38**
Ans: **2:30**
